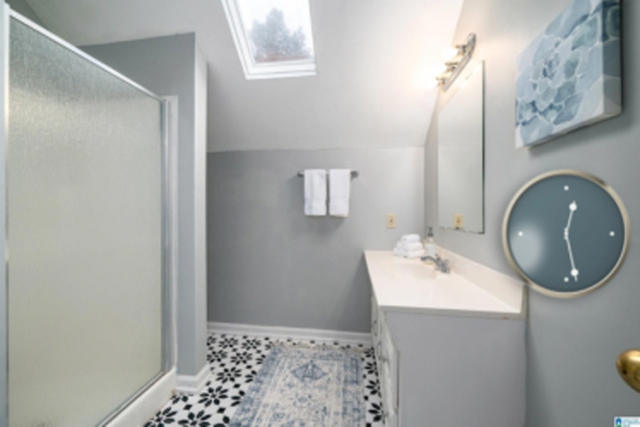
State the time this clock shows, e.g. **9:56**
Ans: **12:28**
